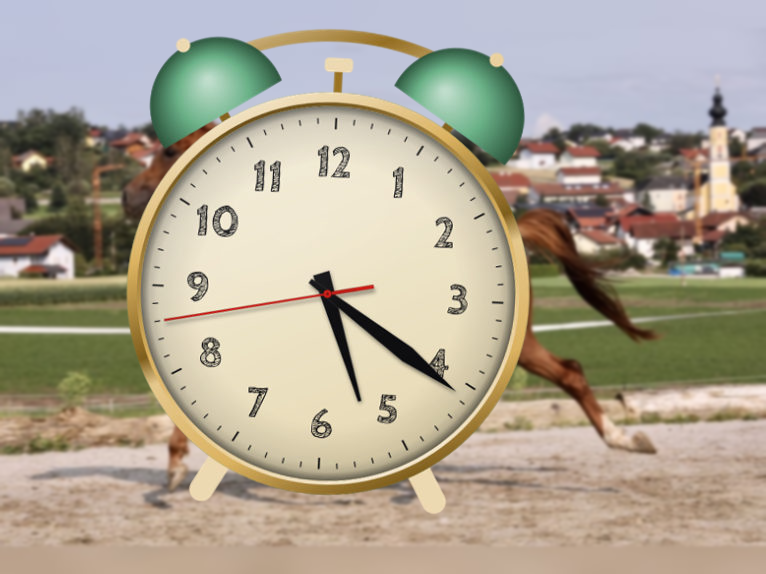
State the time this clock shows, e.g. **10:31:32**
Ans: **5:20:43**
